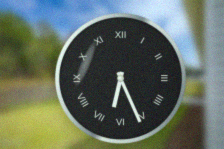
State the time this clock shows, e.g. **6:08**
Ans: **6:26**
